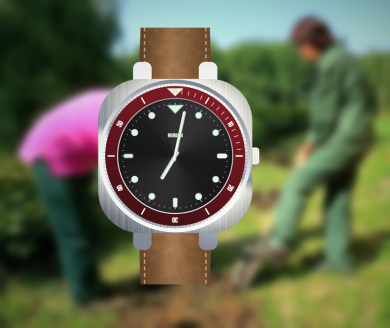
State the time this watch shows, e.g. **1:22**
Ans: **7:02**
